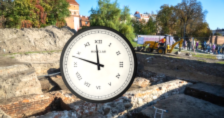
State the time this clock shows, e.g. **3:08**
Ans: **11:48**
